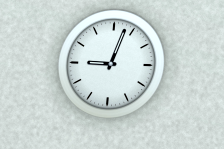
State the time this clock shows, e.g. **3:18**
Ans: **9:03**
